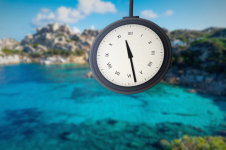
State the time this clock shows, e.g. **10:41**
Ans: **11:28**
